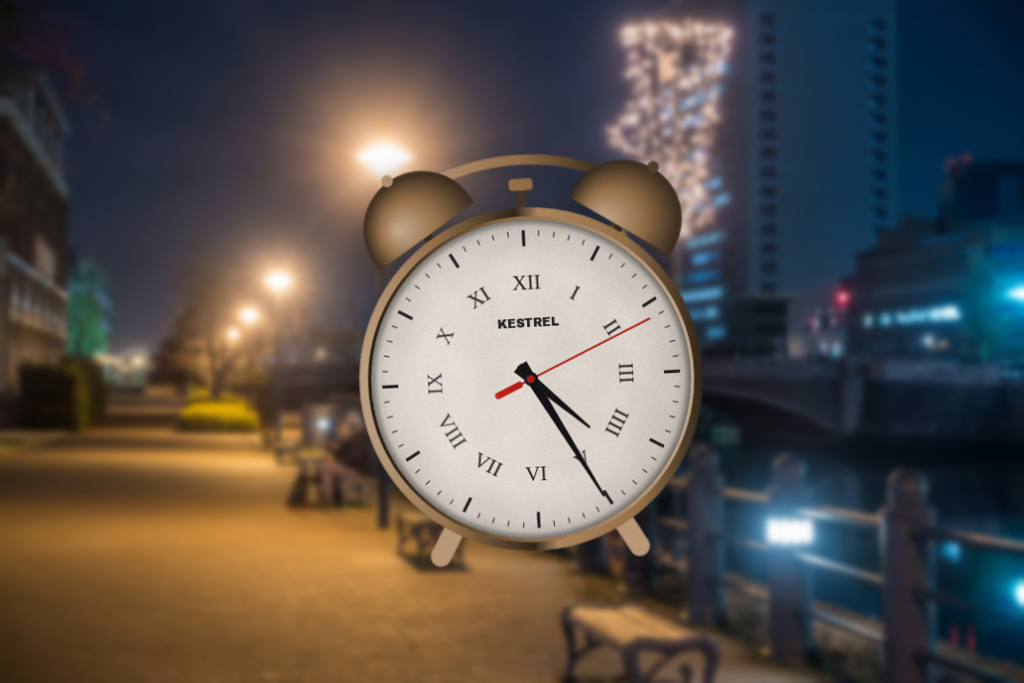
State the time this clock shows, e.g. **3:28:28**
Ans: **4:25:11**
